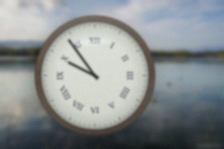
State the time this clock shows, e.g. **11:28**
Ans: **9:54**
